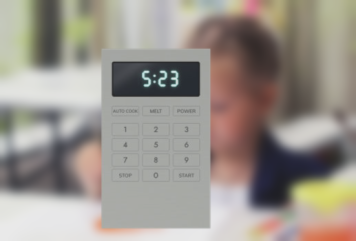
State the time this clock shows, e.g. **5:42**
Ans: **5:23**
